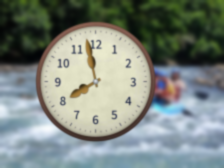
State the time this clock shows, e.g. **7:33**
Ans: **7:58**
